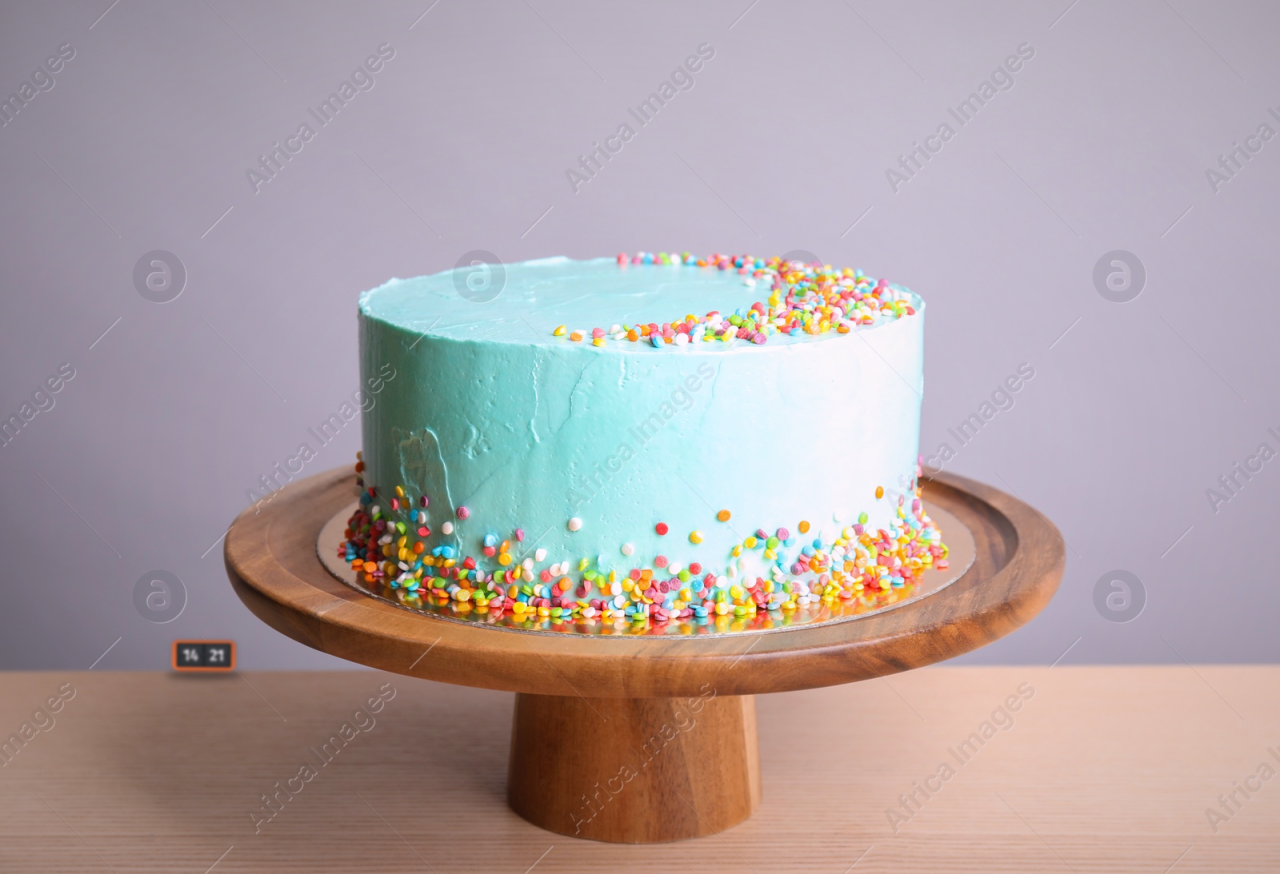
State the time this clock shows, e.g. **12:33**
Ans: **14:21**
